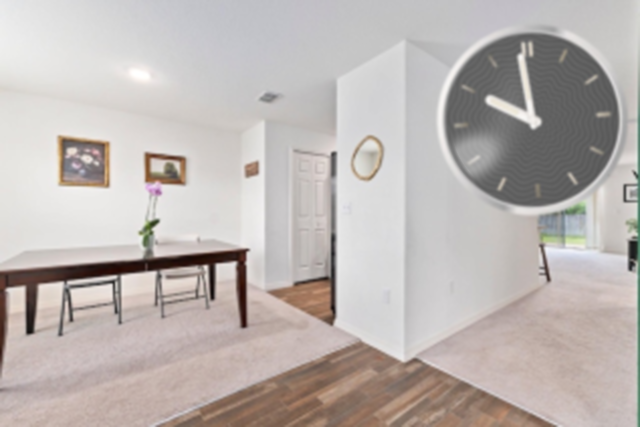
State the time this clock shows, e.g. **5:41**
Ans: **9:59**
